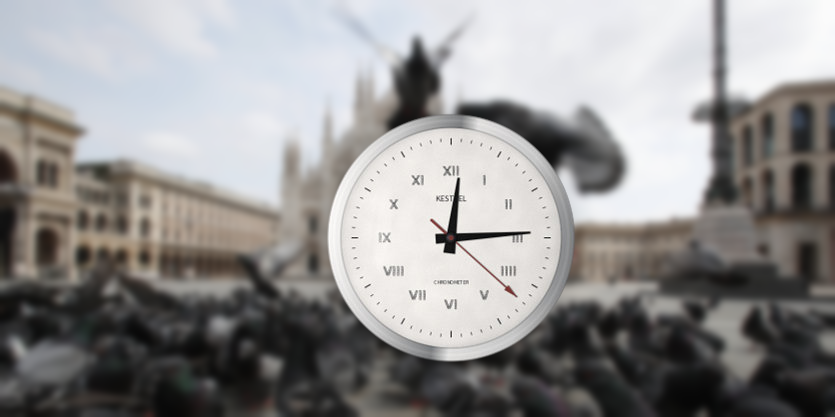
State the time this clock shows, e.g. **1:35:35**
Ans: **12:14:22**
